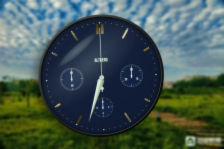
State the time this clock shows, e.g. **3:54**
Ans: **6:33**
